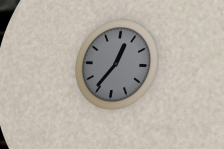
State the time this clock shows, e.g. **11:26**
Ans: **12:36**
